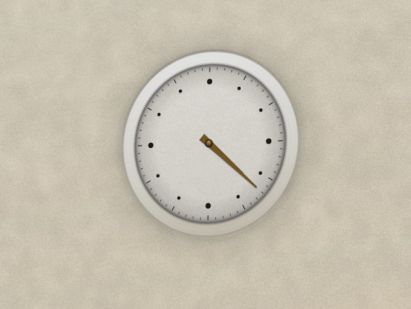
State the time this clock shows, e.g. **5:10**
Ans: **4:22**
